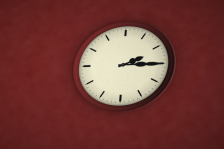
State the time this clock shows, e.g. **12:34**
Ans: **2:15**
